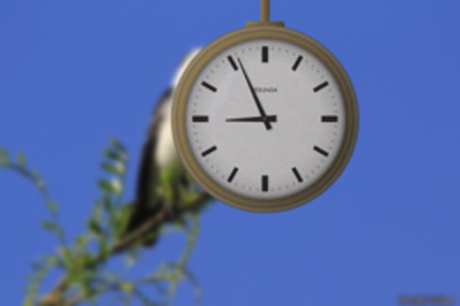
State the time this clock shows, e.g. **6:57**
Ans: **8:56**
